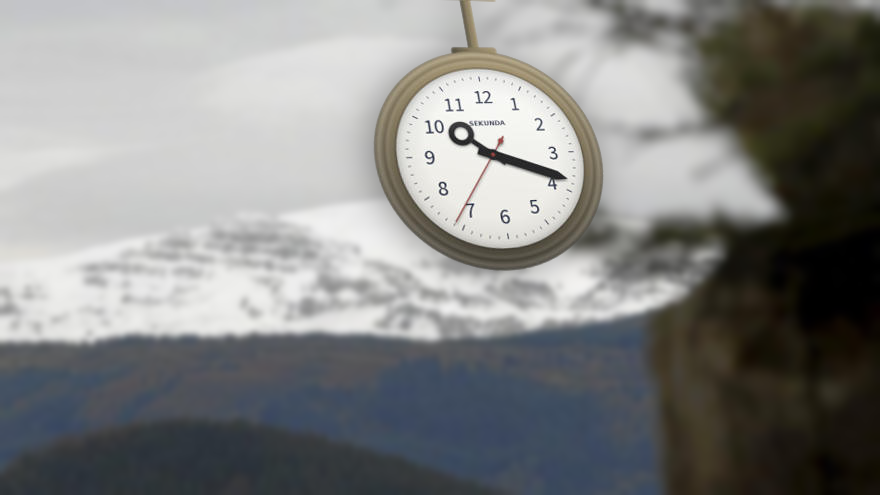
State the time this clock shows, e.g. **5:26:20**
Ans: **10:18:36**
